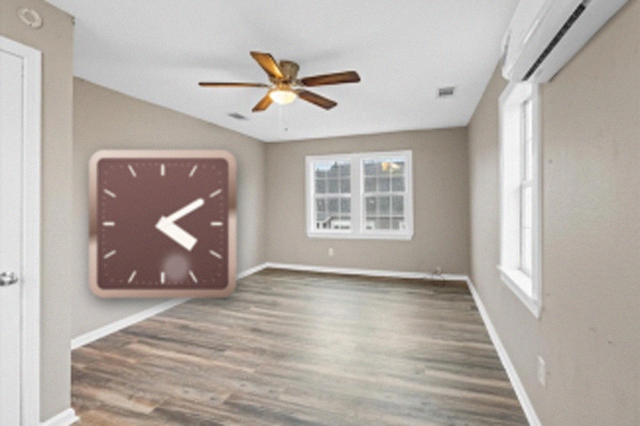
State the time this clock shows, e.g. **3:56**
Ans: **4:10**
